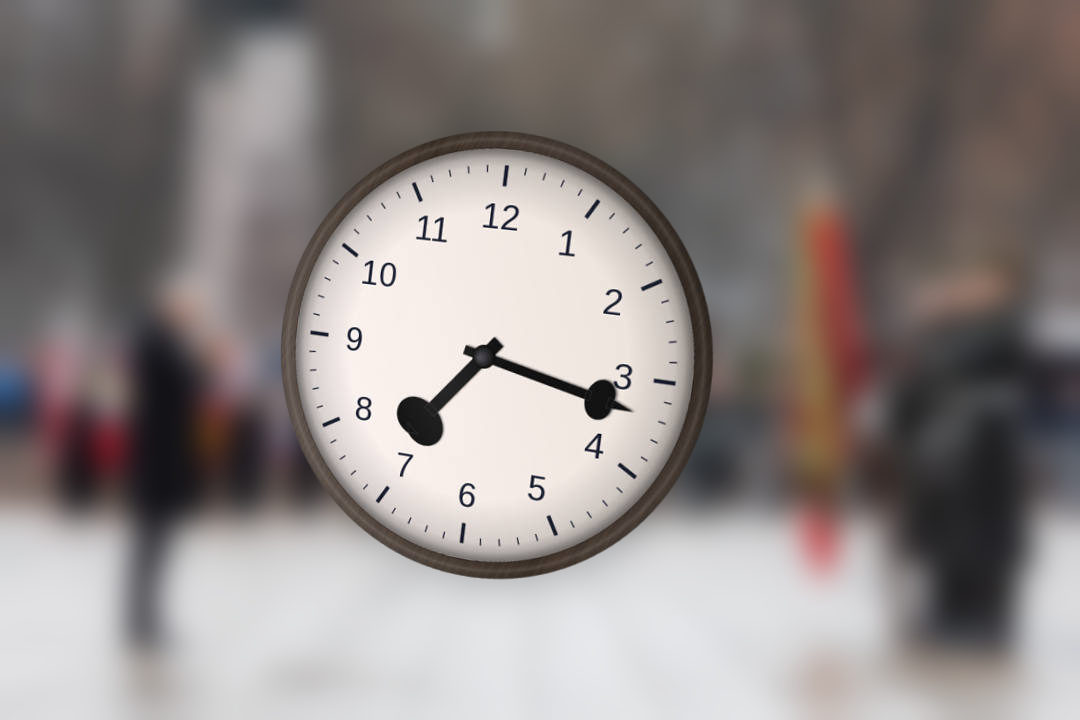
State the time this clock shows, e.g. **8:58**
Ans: **7:17**
